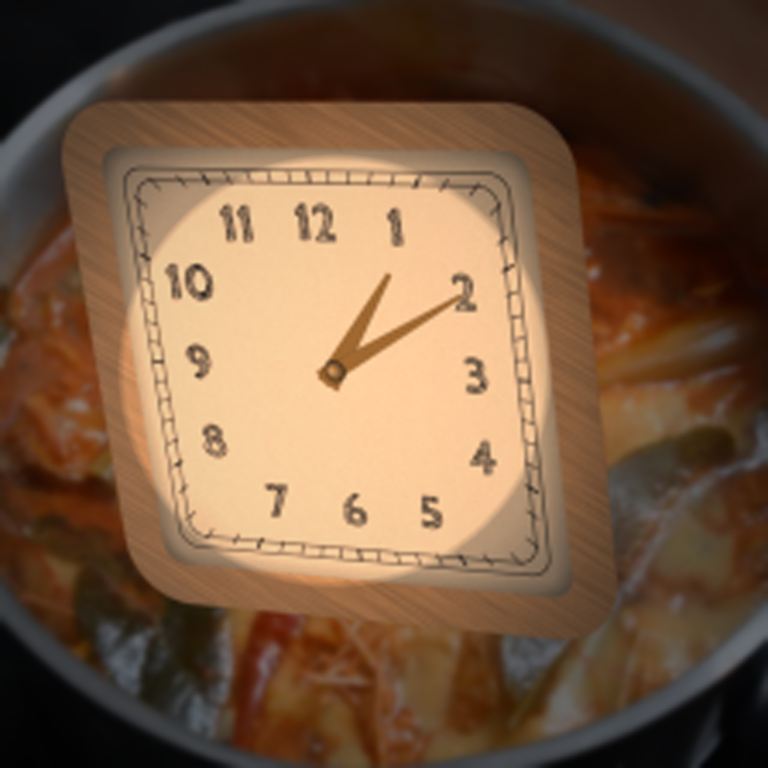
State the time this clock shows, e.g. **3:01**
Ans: **1:10**
